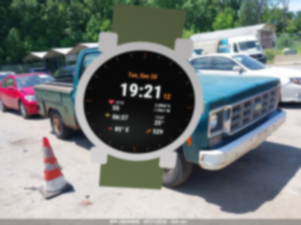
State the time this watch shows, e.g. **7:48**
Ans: **19:21**
